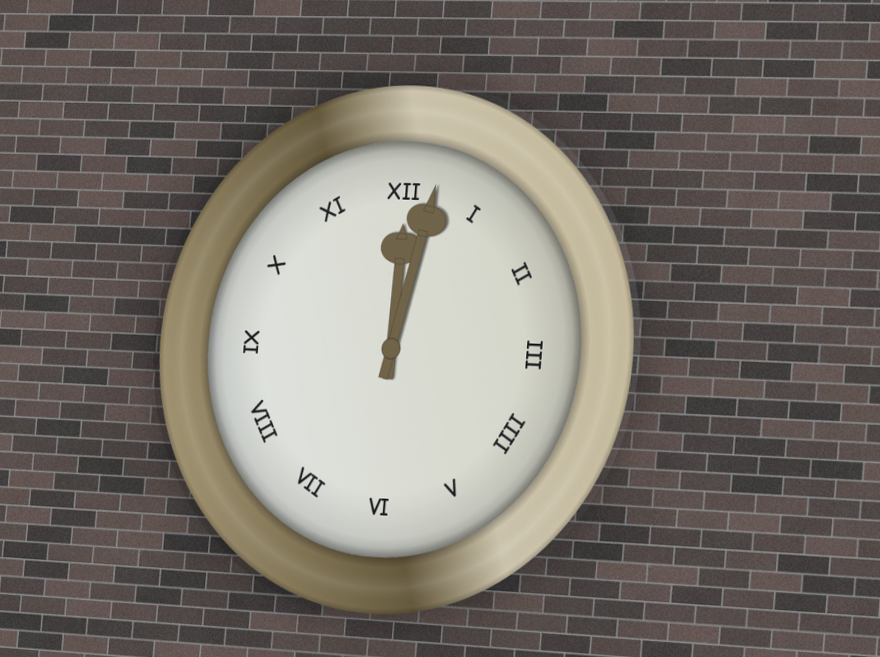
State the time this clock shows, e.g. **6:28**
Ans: **12:02**
